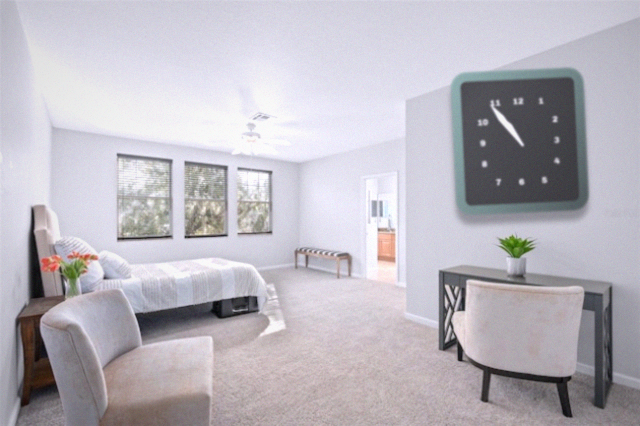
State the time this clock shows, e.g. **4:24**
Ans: **10:54**
